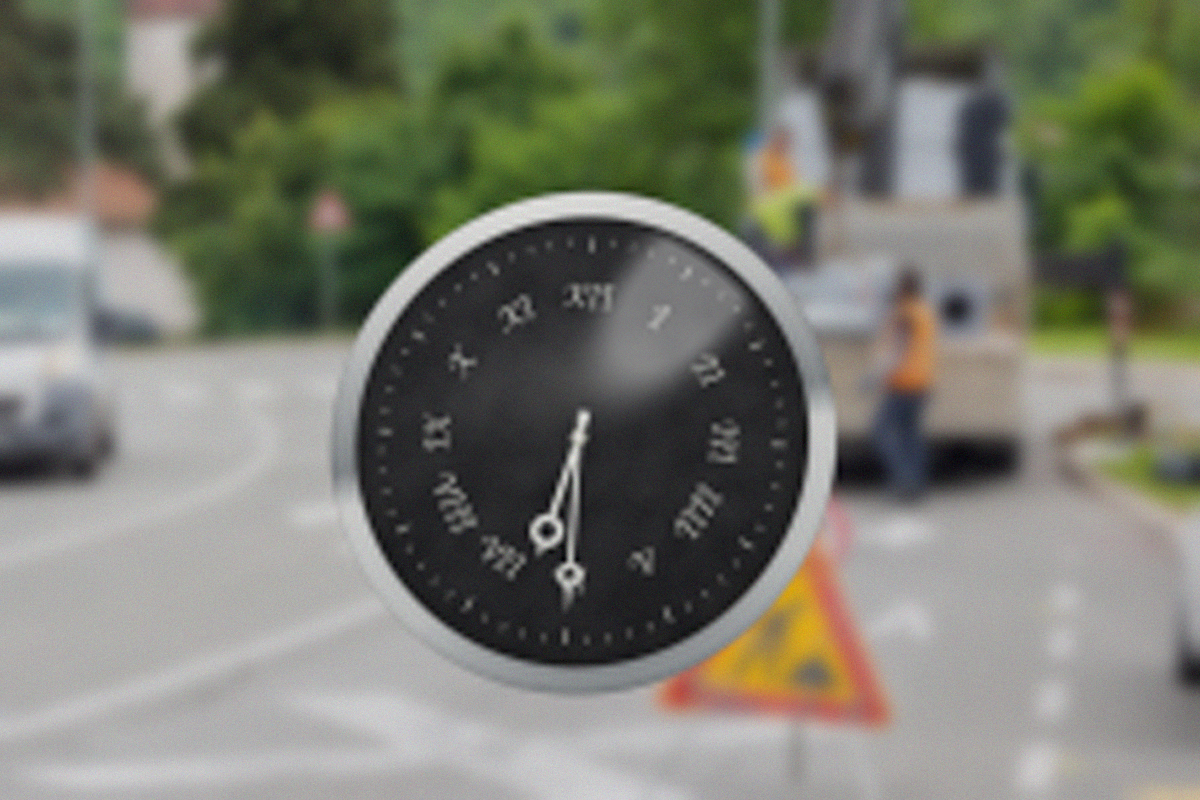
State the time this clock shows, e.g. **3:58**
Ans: **6:30**
